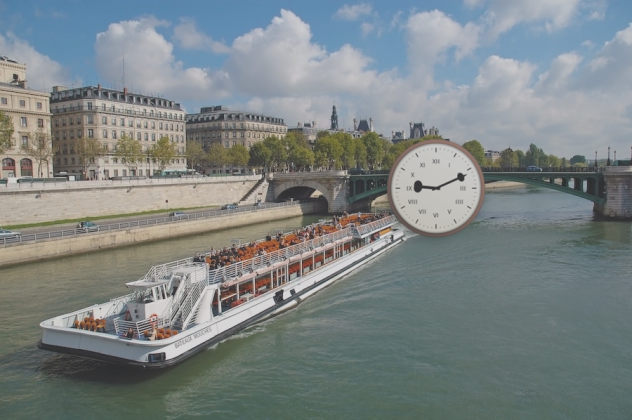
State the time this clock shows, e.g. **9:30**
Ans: **9:11**
